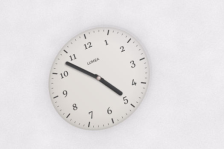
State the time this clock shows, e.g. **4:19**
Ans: **4:53**
